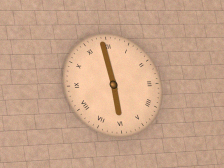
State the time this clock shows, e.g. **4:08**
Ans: **5:59**
